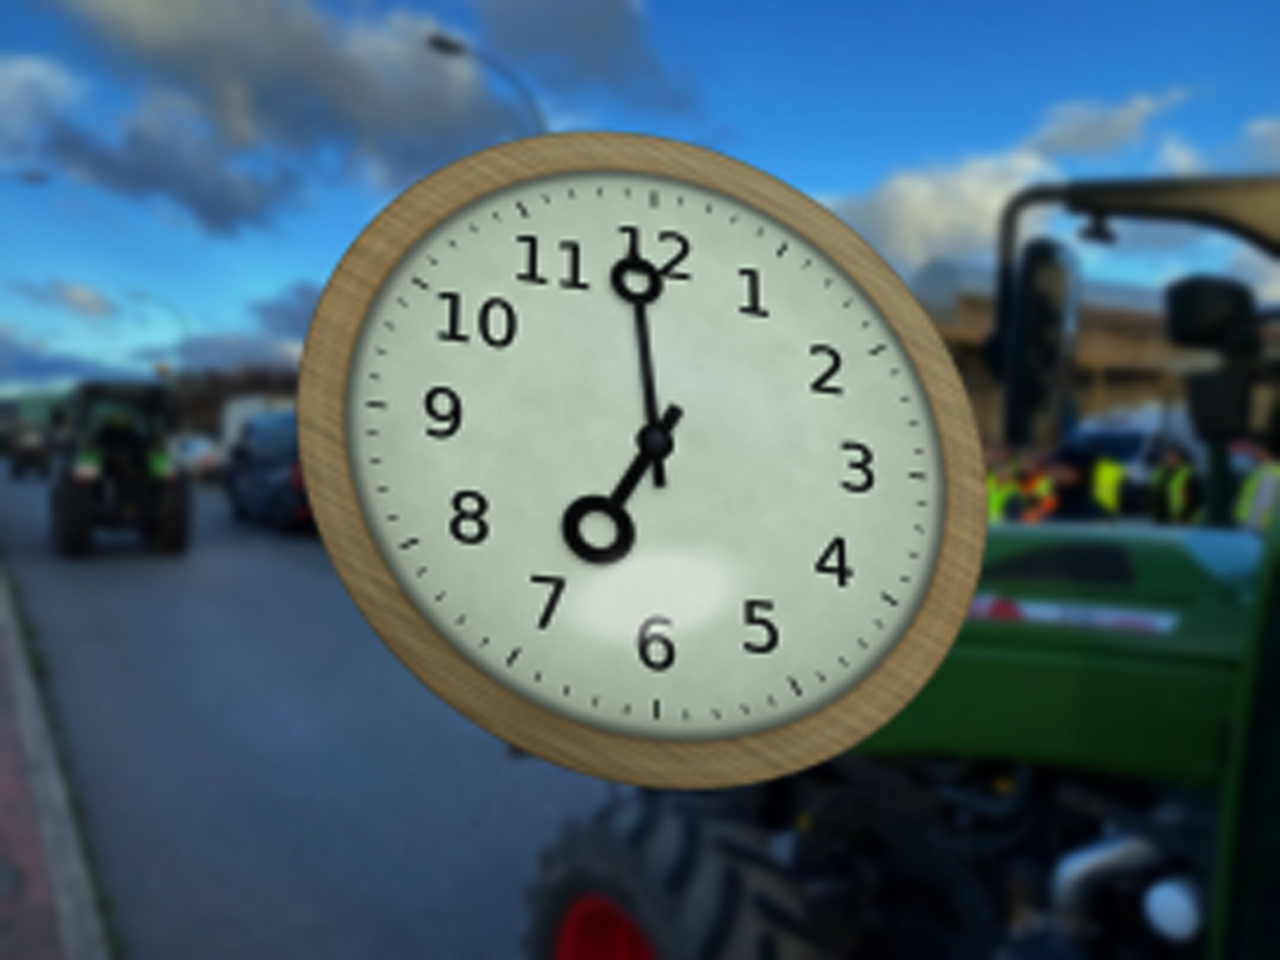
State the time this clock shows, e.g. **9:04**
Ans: **6:59**
